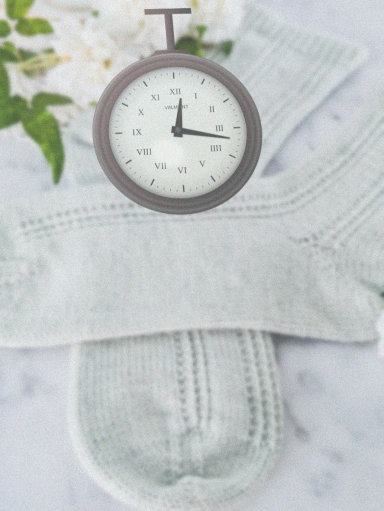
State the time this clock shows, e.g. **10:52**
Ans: **12:17**
